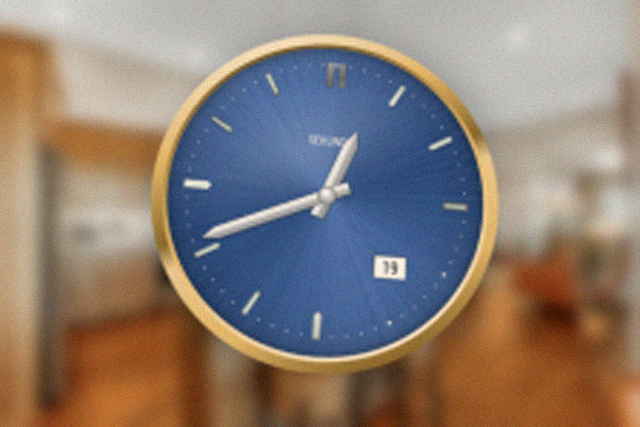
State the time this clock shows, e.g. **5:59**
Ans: **12:41**
